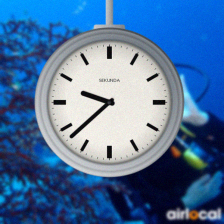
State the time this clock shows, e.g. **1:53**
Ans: **9:38**
